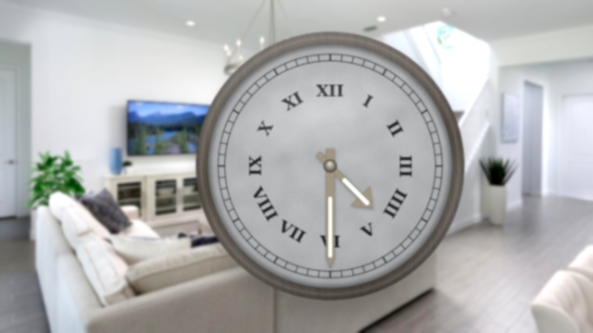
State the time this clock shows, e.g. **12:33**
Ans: **4:30**
